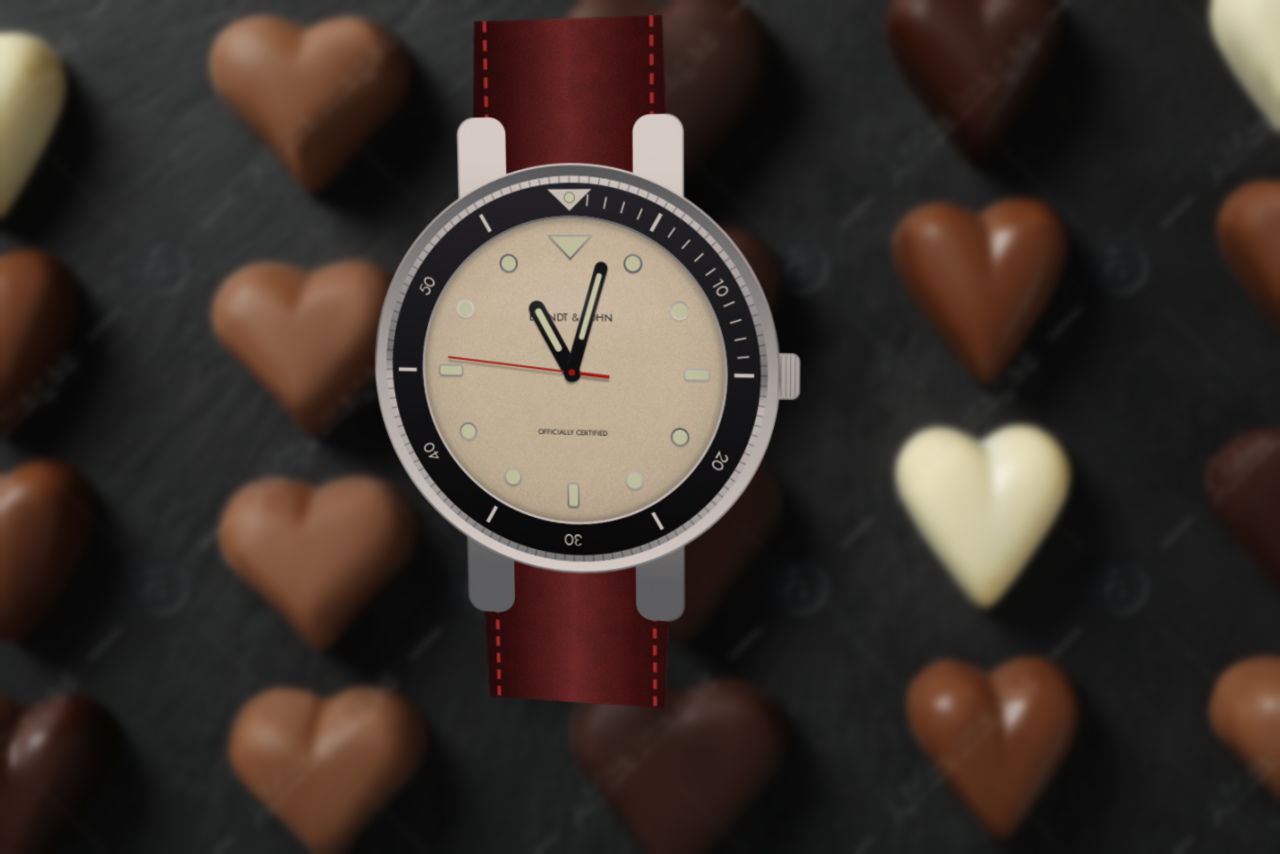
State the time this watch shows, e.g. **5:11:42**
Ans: **11:02:46**
